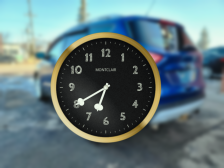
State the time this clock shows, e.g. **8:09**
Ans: **6:40**
